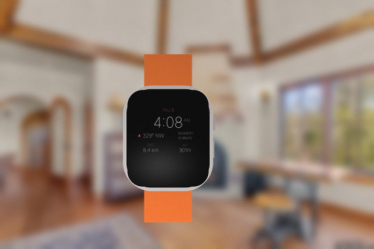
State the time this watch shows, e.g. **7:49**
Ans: **4:08**
